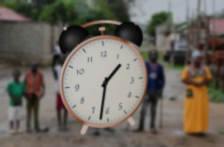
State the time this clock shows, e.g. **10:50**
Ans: **1:32**
